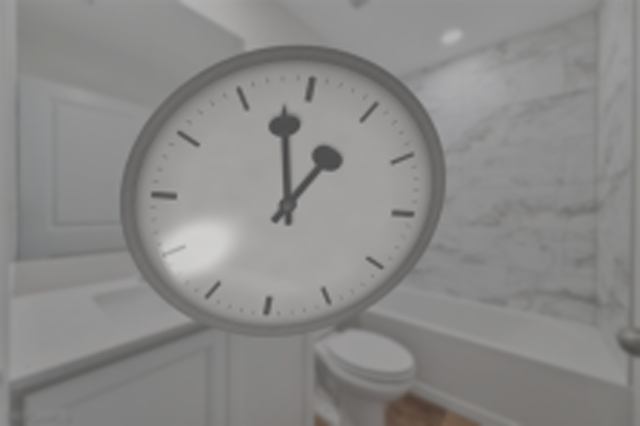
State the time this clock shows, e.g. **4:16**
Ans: **12:58**
